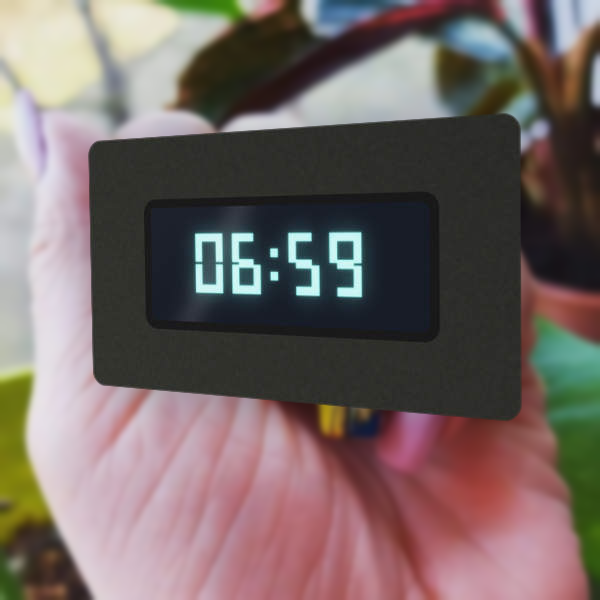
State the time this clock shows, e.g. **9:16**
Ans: **6:59**
